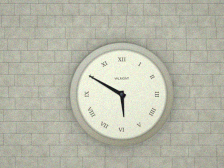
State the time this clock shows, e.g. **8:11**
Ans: **5:50**
